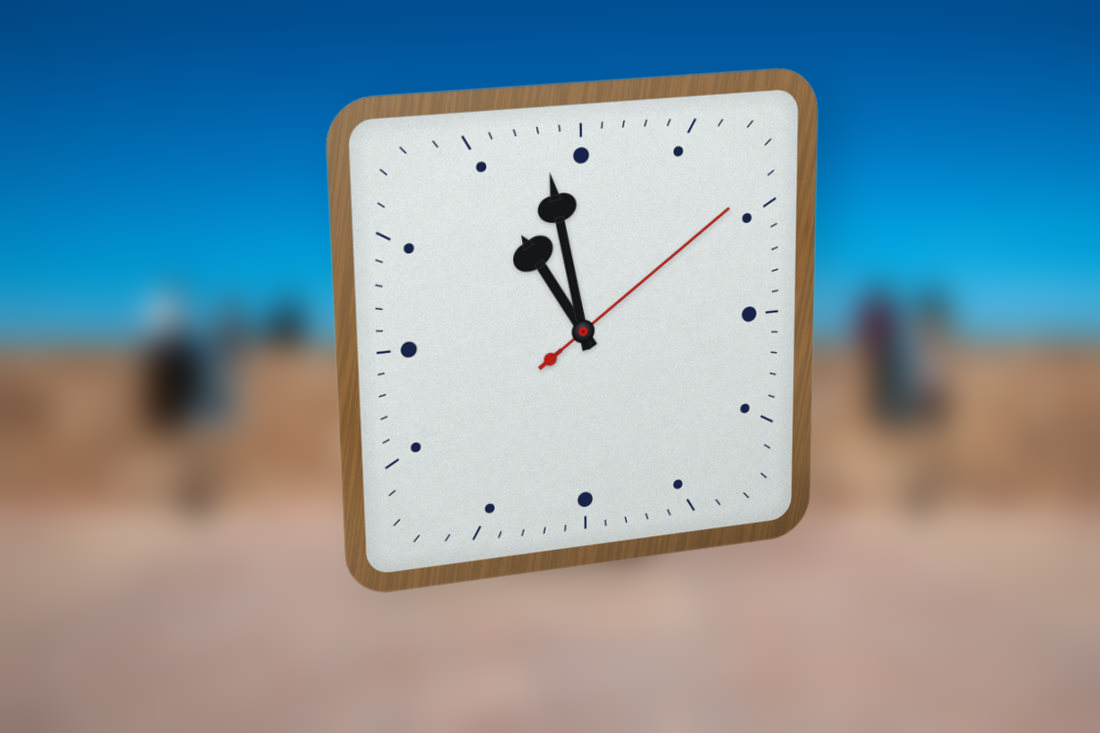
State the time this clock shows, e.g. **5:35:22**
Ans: **10:58:09**
